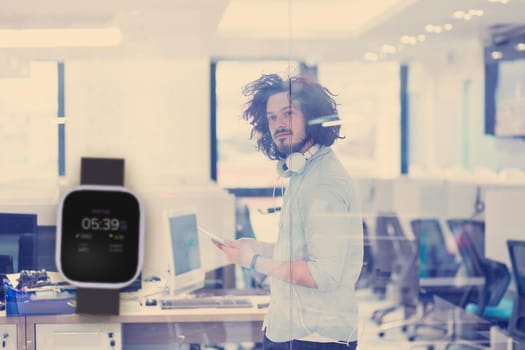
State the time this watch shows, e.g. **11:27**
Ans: **5:39**
